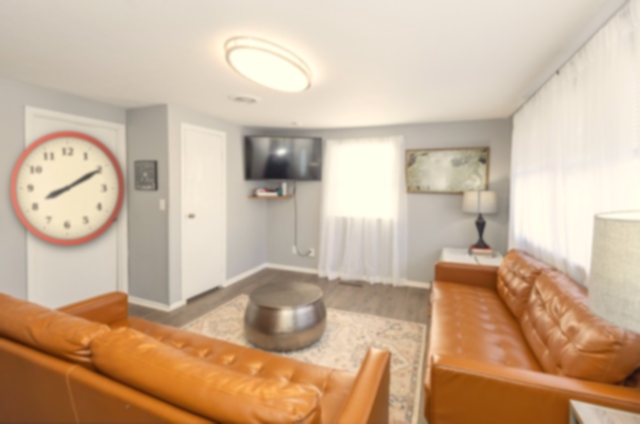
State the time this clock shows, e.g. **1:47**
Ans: **8:10**
